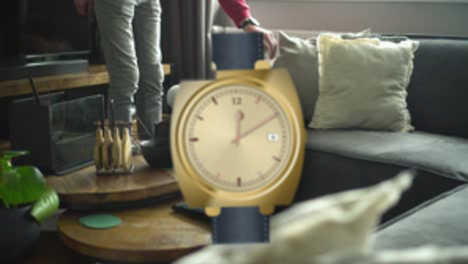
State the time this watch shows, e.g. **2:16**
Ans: **12:10**
